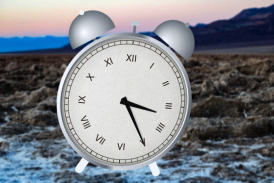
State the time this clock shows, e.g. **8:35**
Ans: **3:25**
